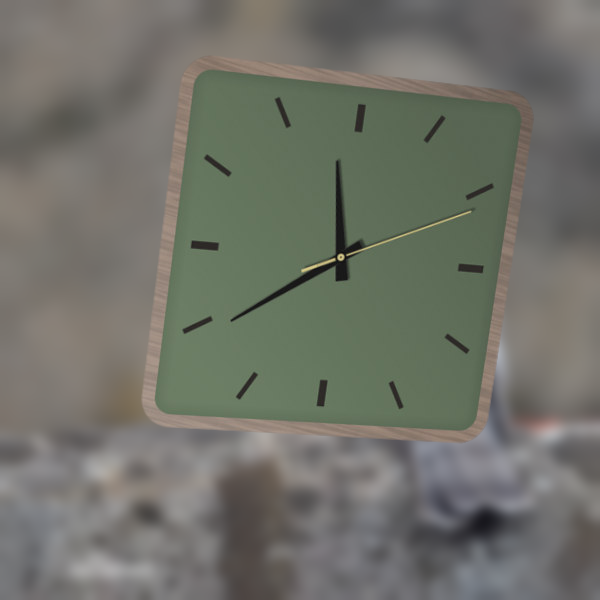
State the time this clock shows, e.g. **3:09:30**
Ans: **11:39:11**
